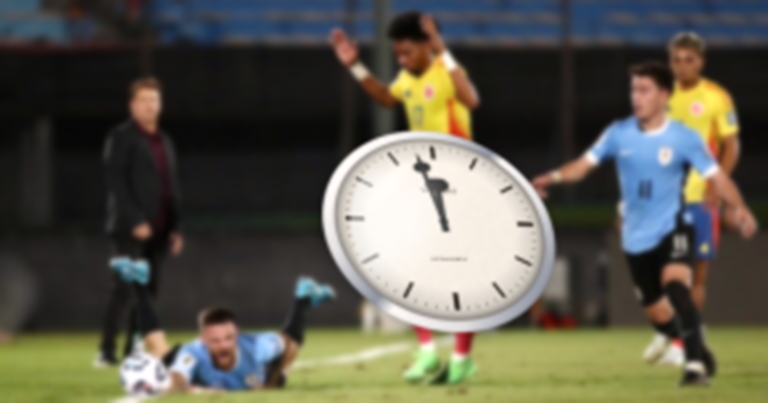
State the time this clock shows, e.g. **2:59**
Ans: **11:58**
